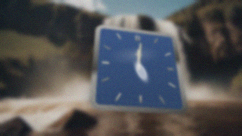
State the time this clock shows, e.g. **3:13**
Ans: **12:01**
